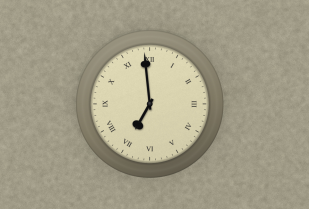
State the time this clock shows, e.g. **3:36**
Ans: **6:59**
